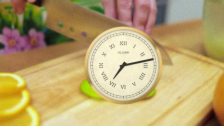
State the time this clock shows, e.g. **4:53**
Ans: **7:13**
